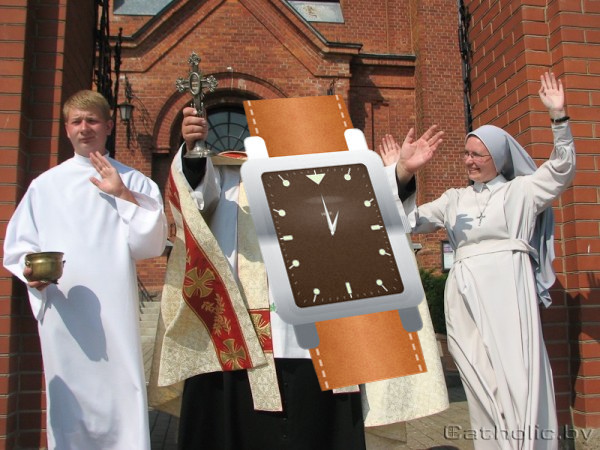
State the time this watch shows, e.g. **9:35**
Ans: **1:00**
